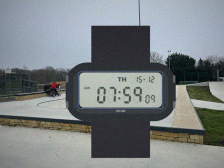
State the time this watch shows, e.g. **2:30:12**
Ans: **7:59:09**
